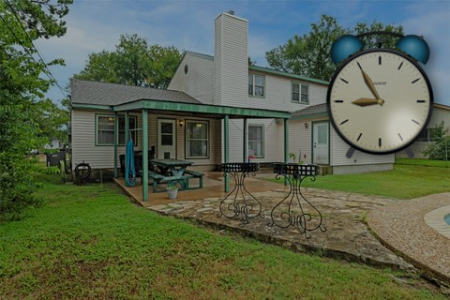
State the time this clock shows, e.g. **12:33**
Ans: **8:55**
